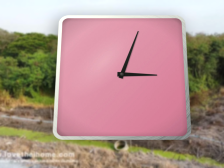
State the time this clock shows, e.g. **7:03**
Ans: **3:03**
